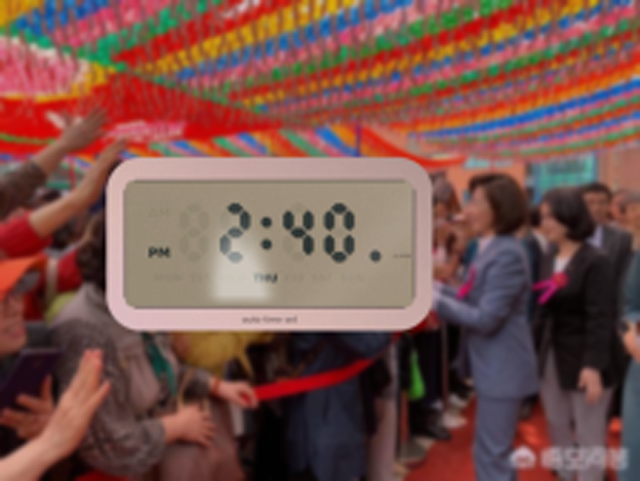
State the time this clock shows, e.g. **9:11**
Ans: **2:40**
